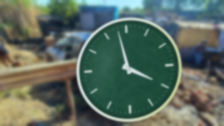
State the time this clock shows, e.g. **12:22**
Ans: **3:58**
